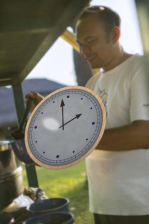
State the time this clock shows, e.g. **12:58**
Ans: **1:58**
